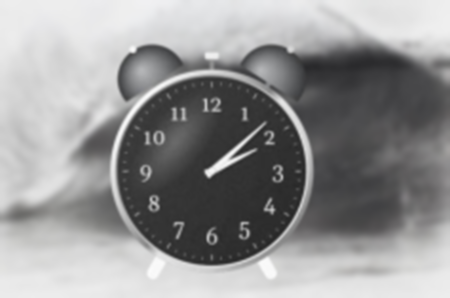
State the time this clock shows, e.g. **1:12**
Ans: **2:08**
